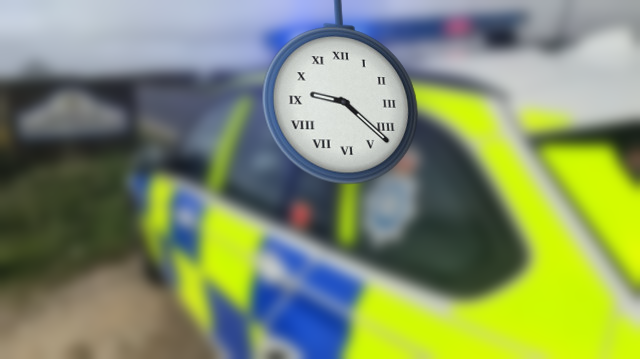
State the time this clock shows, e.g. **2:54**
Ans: **9:22**
